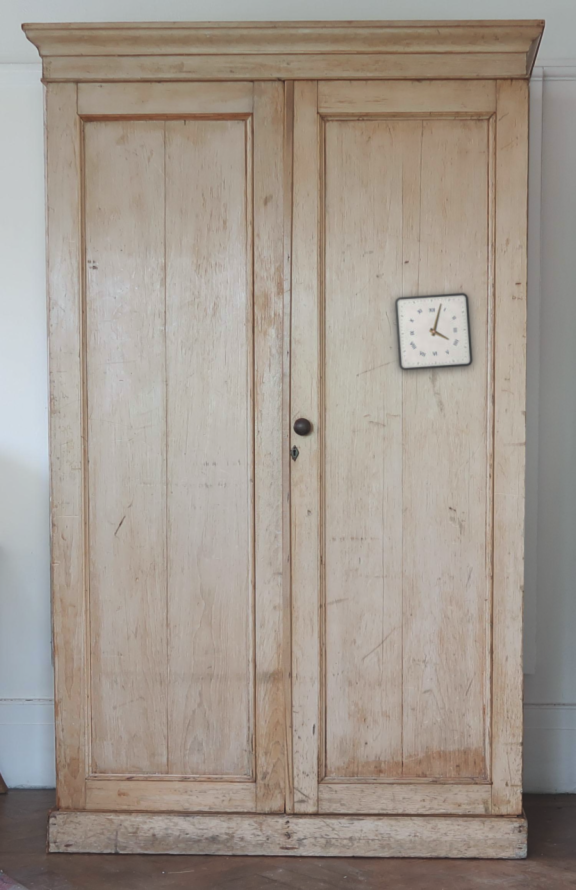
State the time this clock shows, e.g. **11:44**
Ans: **4:03**
